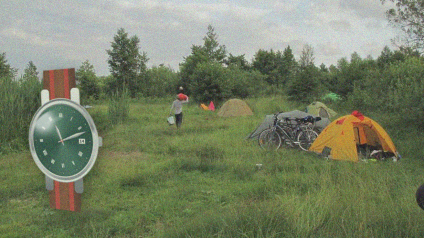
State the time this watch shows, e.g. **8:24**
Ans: **11:12**
